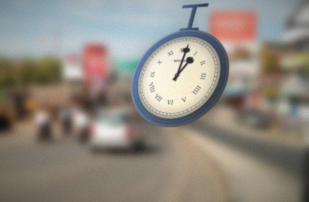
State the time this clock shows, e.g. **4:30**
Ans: **1:01**
